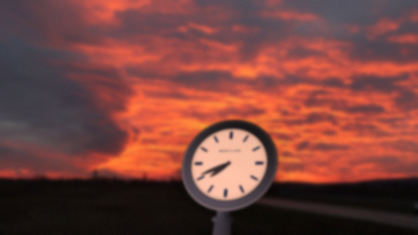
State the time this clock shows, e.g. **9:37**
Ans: **7:41**
